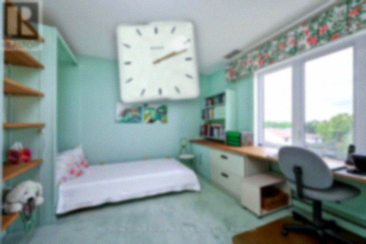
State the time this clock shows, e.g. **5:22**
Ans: **2:12**
